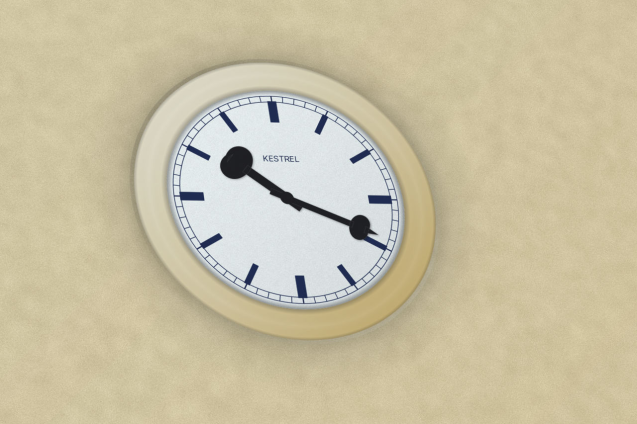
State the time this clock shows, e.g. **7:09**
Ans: **10:19**
